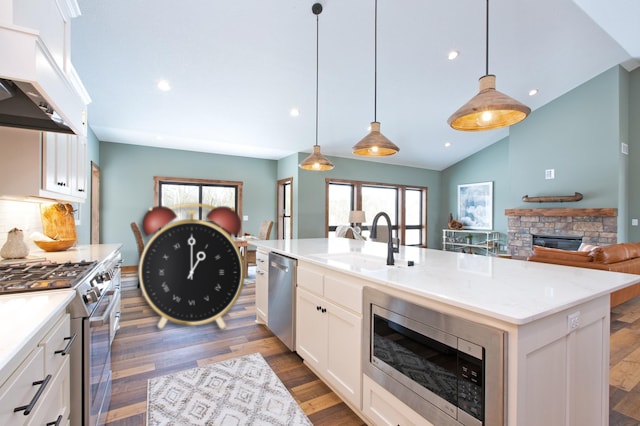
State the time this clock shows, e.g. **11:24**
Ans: **1:00**
